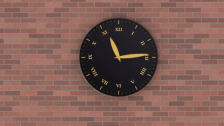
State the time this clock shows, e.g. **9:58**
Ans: **11:14**
